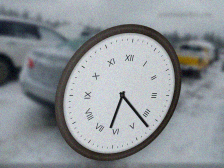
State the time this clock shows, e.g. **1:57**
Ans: **6:22**
